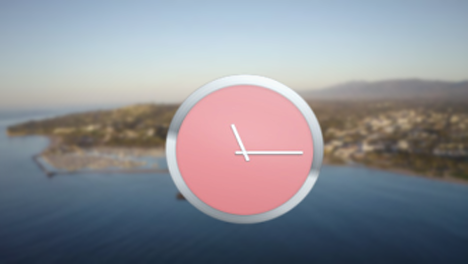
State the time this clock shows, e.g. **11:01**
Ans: **11:15**
